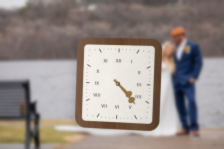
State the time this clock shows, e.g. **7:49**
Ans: **4:23**
